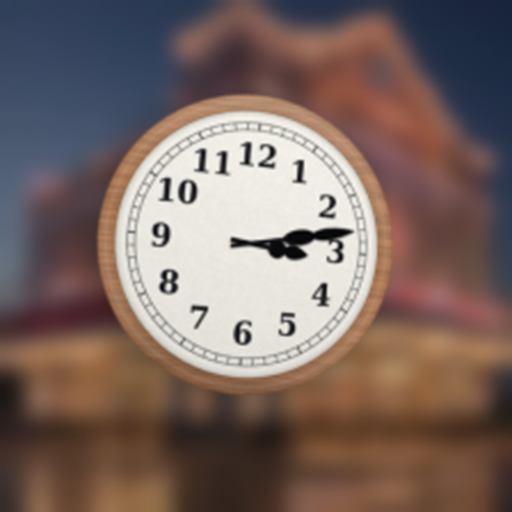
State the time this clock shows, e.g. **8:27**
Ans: **3:13**
